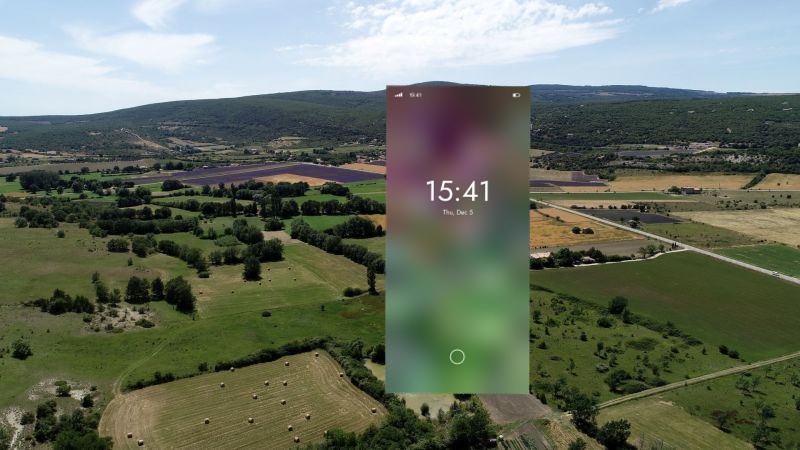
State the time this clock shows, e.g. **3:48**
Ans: **15:41**
